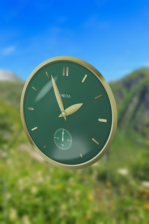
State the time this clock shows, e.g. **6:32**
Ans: **1:56**
